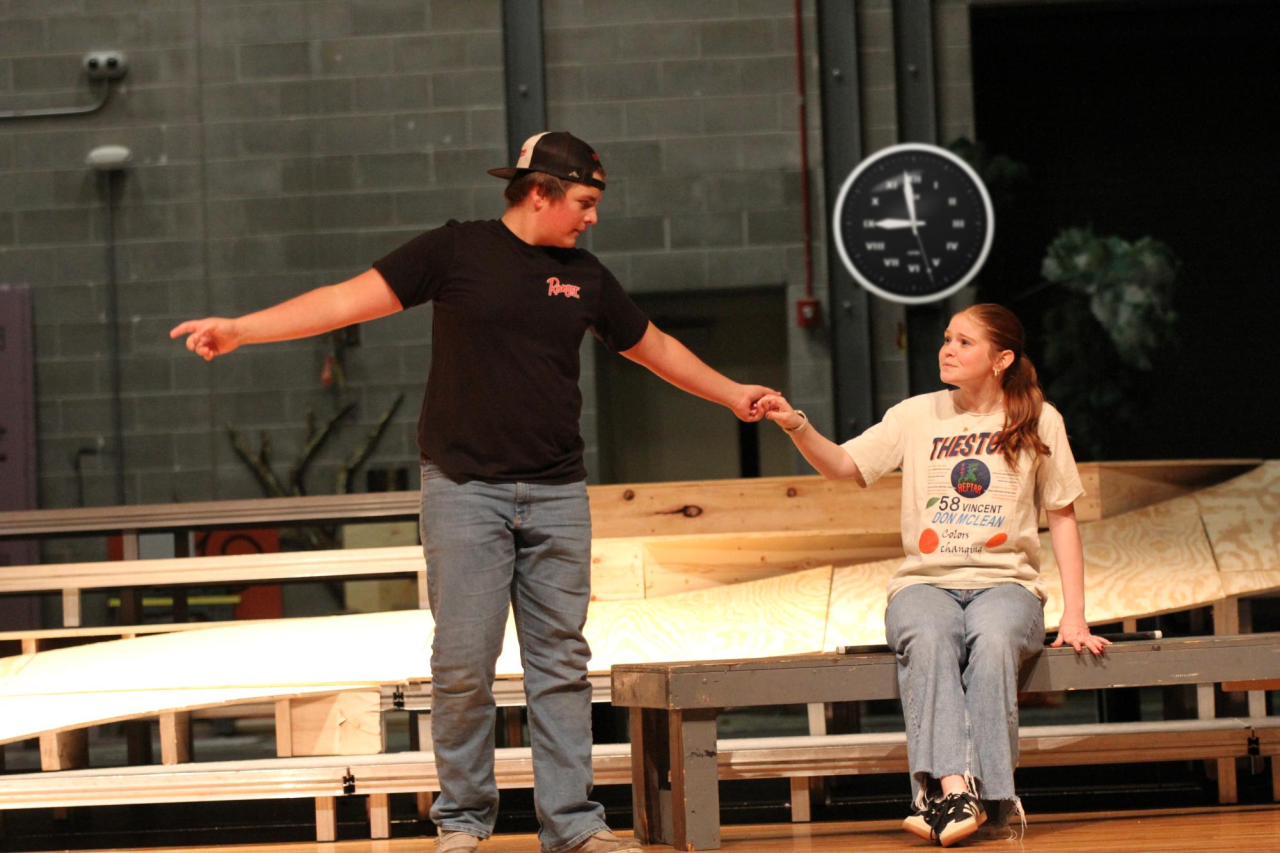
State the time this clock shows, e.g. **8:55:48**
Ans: **8:58:27**
